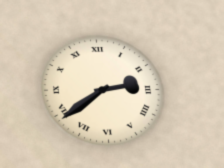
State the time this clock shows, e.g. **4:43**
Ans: **2:39**
